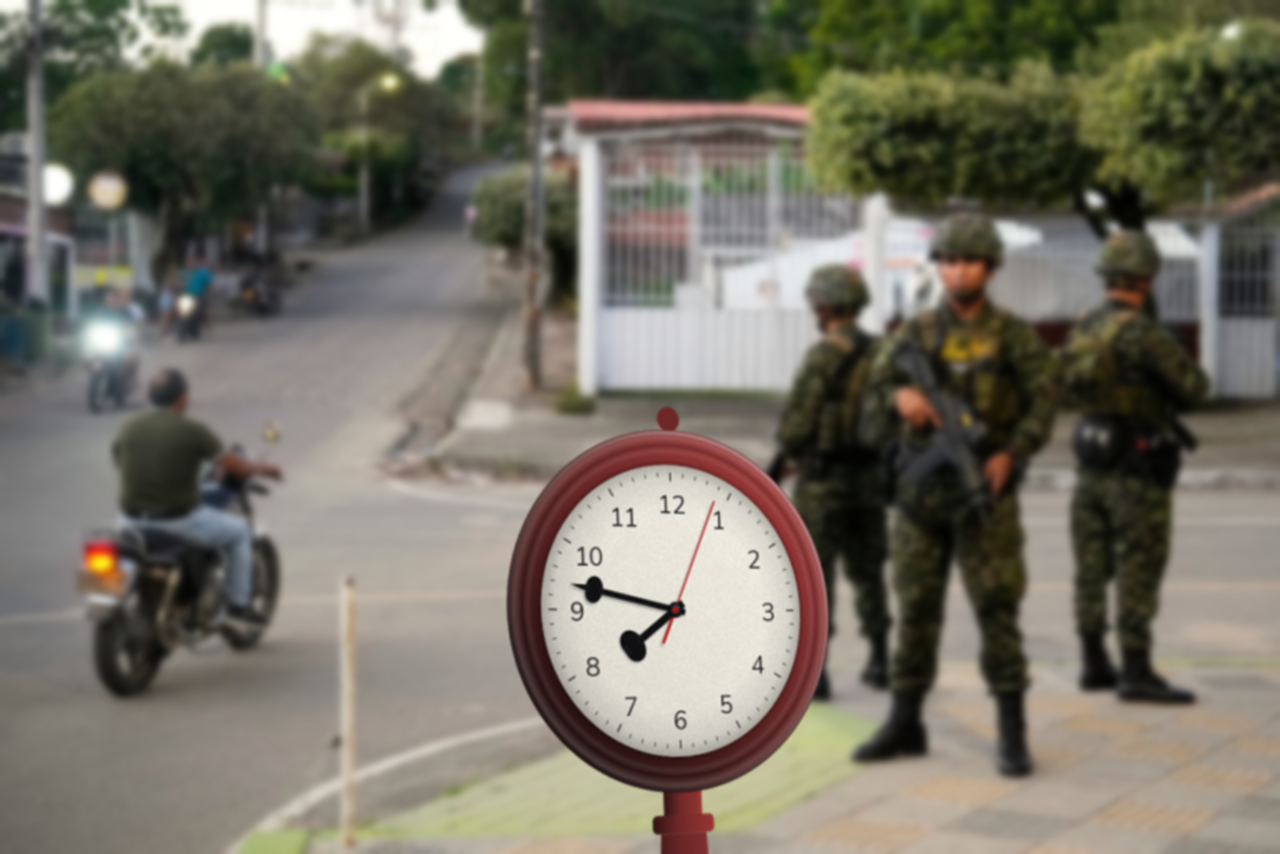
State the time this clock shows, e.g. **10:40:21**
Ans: **7:47:04**
